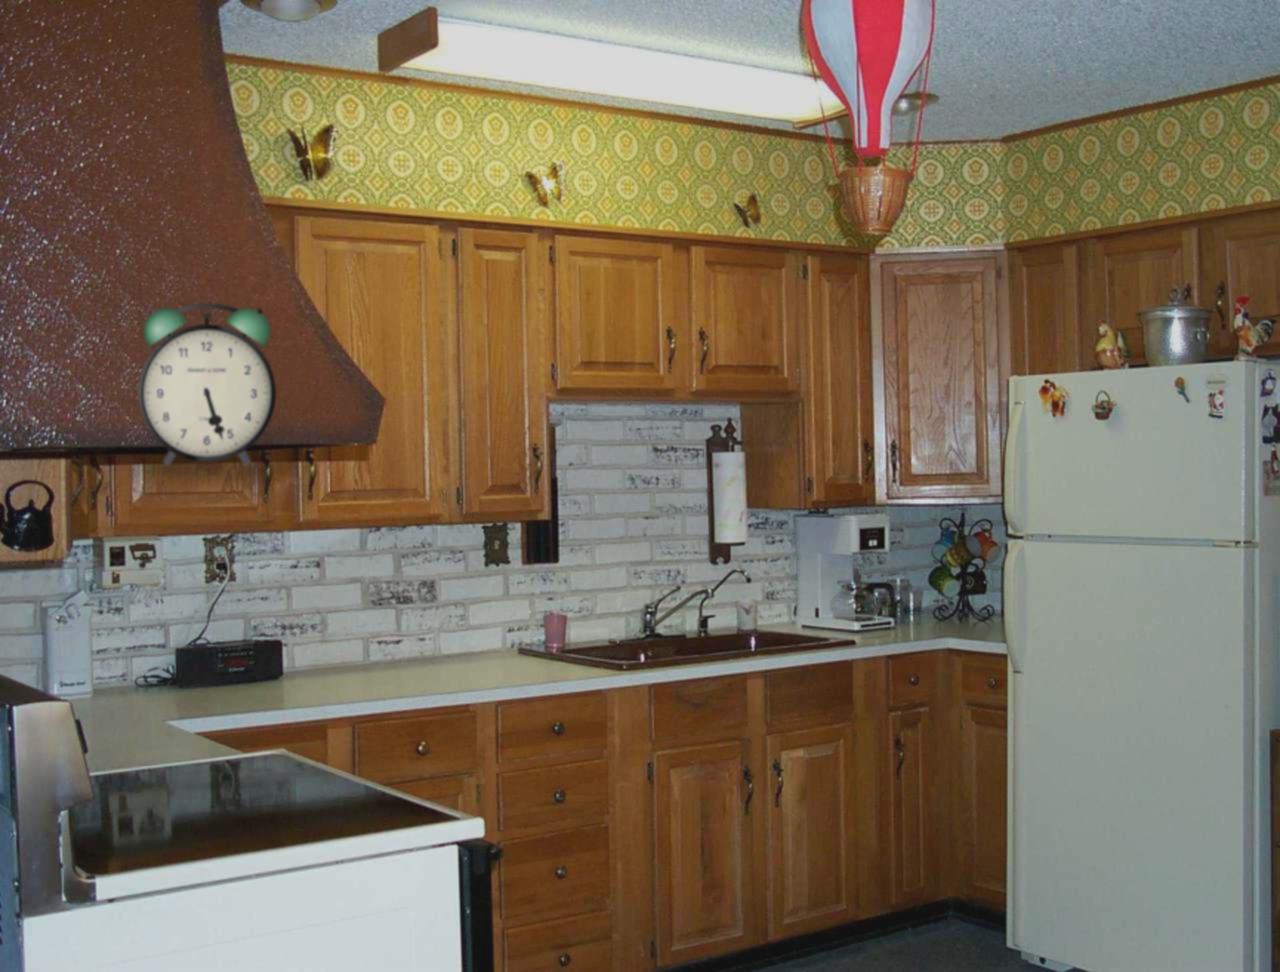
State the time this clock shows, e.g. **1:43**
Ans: **5:27**
